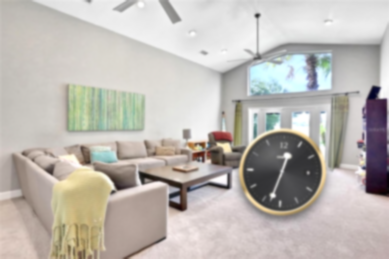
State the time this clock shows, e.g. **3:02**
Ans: **12:33**
